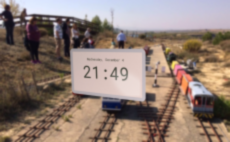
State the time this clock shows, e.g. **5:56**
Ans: **21:49**
